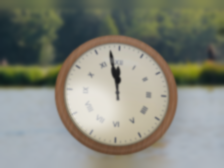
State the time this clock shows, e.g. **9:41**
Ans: **11:58**
